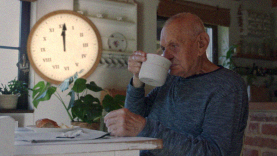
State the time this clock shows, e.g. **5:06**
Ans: **12:01**
